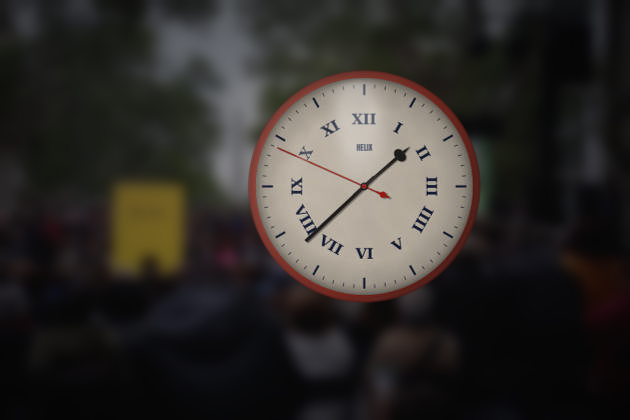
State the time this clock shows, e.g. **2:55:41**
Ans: **1:37:49**
